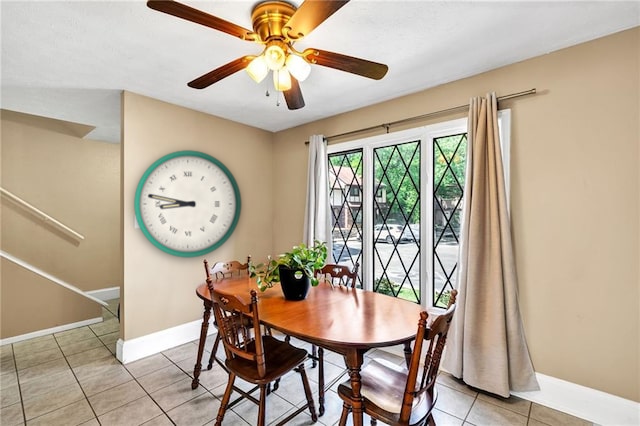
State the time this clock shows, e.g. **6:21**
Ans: **8:47**
